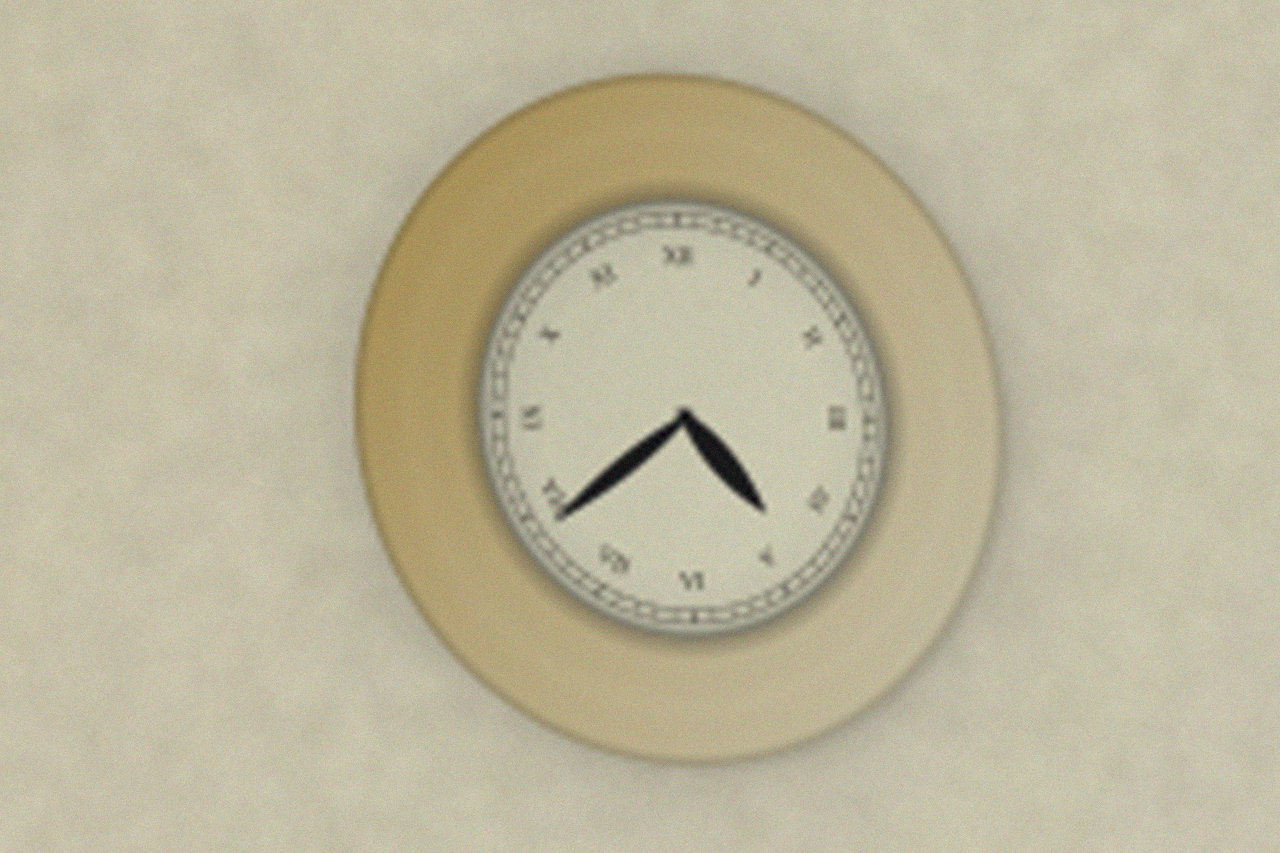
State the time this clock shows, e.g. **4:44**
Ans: **4:39**
